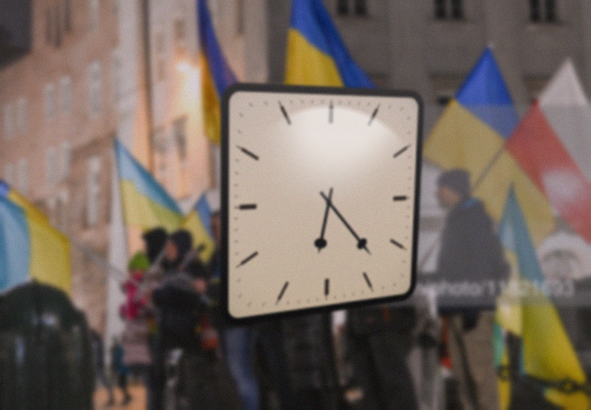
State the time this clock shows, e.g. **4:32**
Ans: **6:23**
